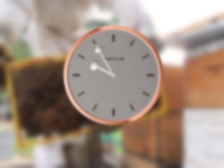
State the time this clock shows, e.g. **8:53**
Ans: **9:55**
